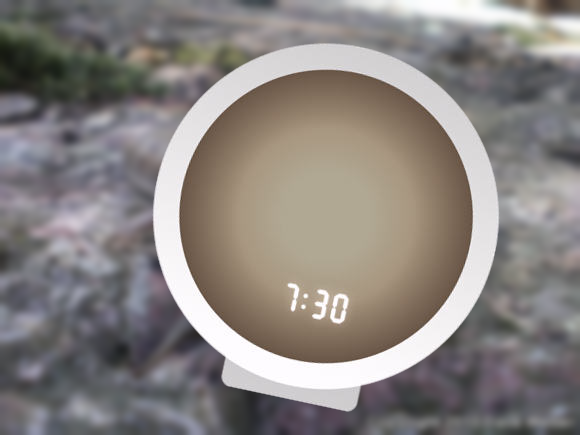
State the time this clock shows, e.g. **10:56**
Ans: **7:30**
